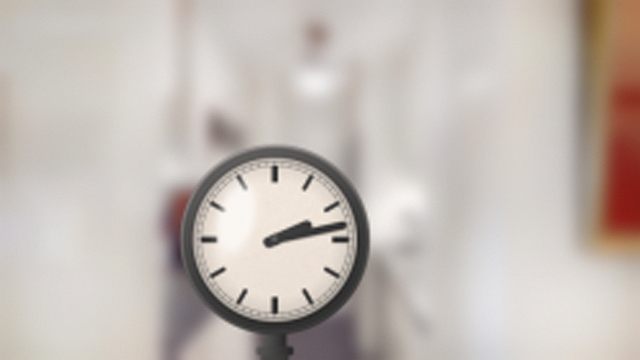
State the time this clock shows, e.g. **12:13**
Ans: **2:13**
